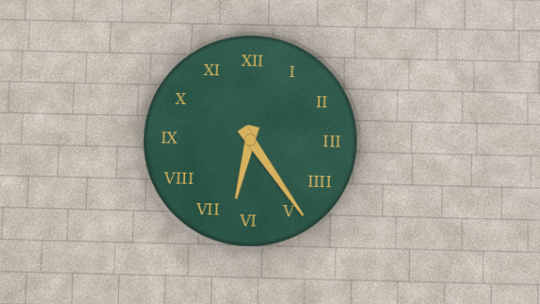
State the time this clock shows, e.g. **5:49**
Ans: **6:24**
